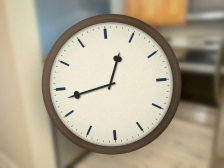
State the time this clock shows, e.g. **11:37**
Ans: **12:43**
